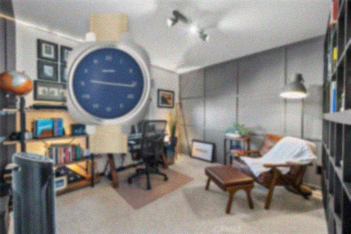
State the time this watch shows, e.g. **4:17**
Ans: **9:16**
